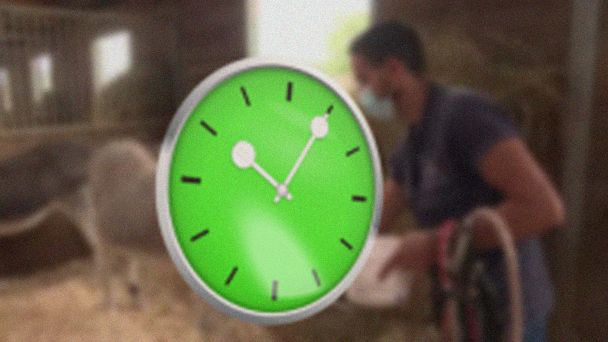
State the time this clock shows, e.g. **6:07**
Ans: **10:05**
